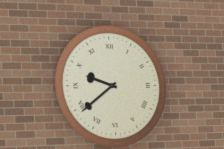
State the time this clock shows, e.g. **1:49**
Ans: **9:39**
